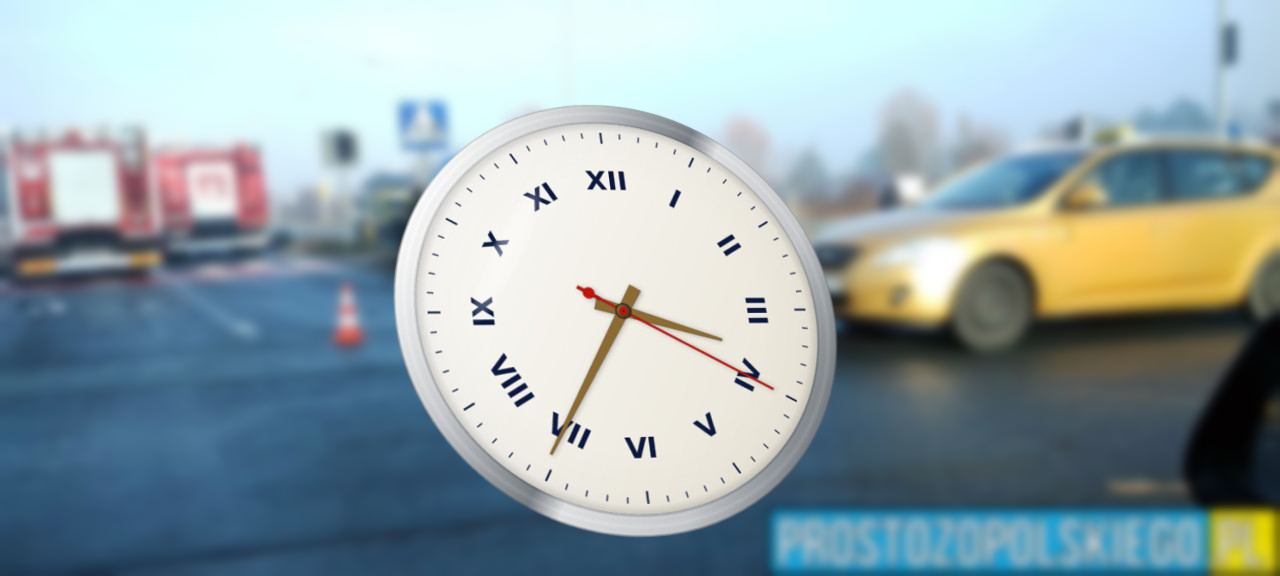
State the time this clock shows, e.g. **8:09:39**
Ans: **3:35:20**
